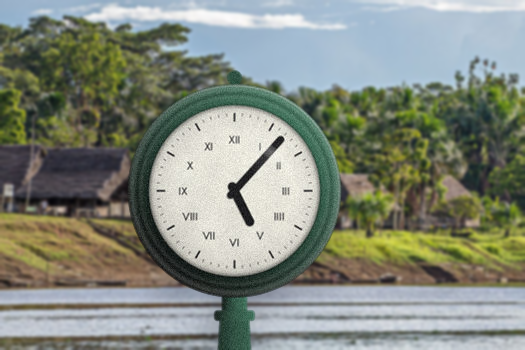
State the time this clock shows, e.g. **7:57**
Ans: **5:07**
